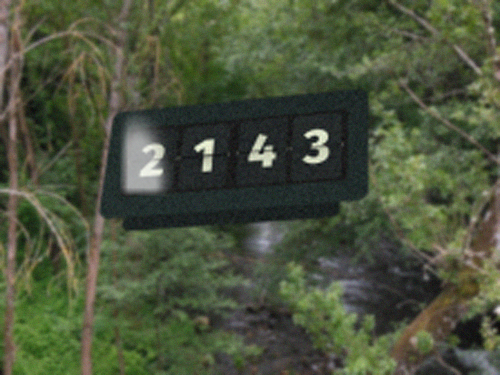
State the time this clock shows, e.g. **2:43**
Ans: **21:43**
